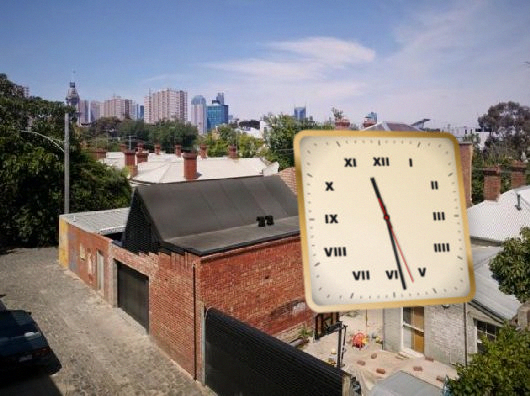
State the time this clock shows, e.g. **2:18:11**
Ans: **11:28:27**
